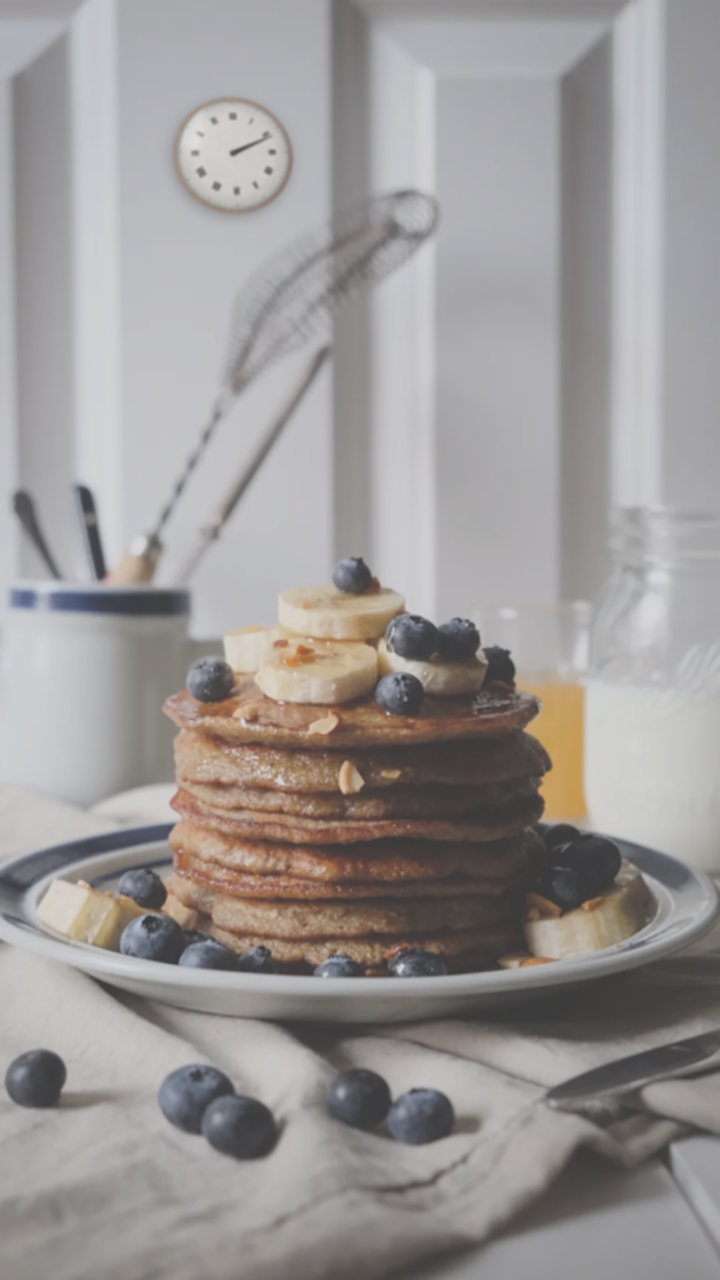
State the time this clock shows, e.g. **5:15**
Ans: **2:11**
